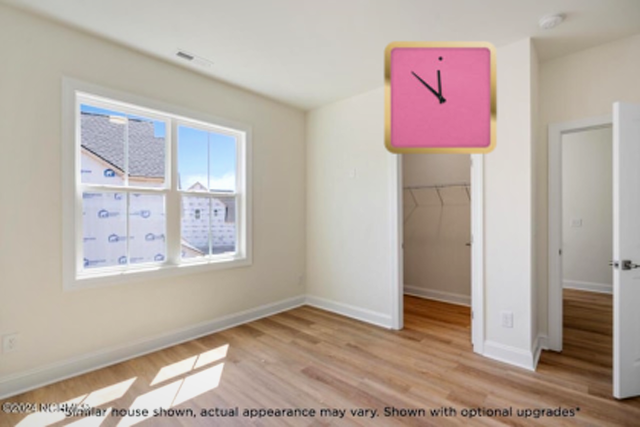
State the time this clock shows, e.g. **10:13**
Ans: **11:52**
